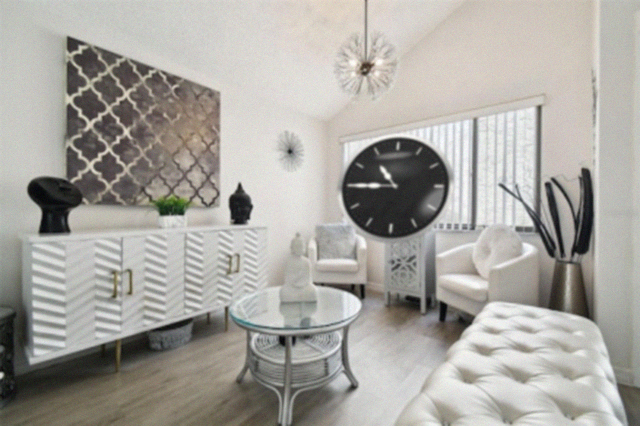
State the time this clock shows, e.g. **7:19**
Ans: **10:45**
